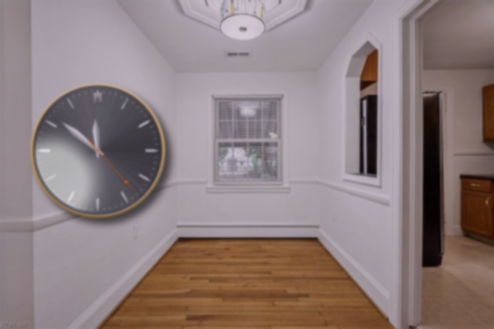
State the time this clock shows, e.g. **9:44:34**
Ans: **11:51:23**
